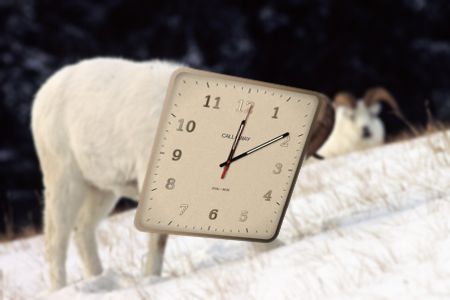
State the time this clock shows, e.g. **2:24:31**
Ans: **12:09:01**
